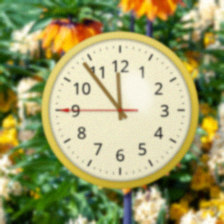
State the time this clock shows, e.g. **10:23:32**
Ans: **11:53:45**
